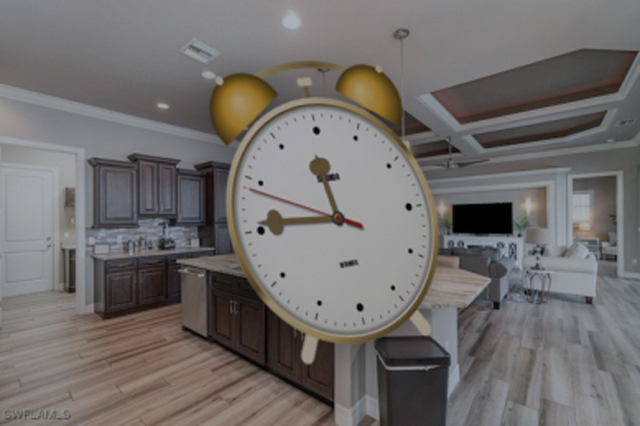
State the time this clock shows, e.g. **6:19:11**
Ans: **11:45:49**
